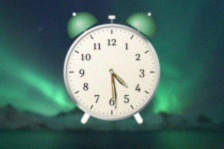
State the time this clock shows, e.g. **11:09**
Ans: **4:29**
